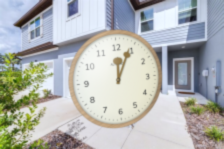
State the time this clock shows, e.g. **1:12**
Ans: **12:04**
